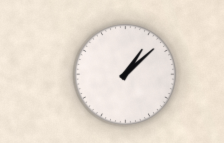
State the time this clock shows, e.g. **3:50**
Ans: **1:08**
